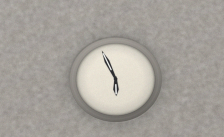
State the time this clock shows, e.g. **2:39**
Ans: **5:56**
